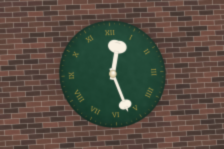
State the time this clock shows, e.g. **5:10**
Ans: **12:27**
